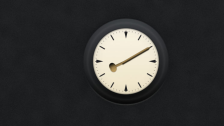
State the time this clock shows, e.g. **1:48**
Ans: **8:10**
